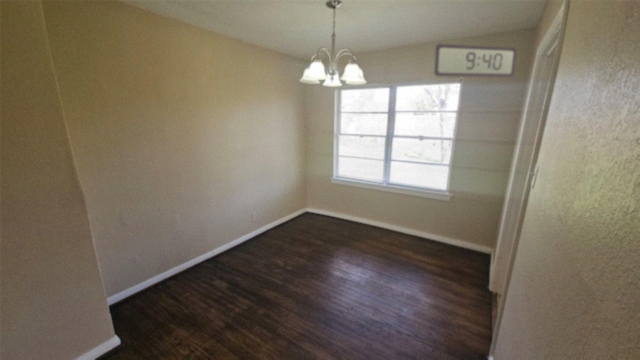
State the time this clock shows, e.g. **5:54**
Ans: **9:40**
